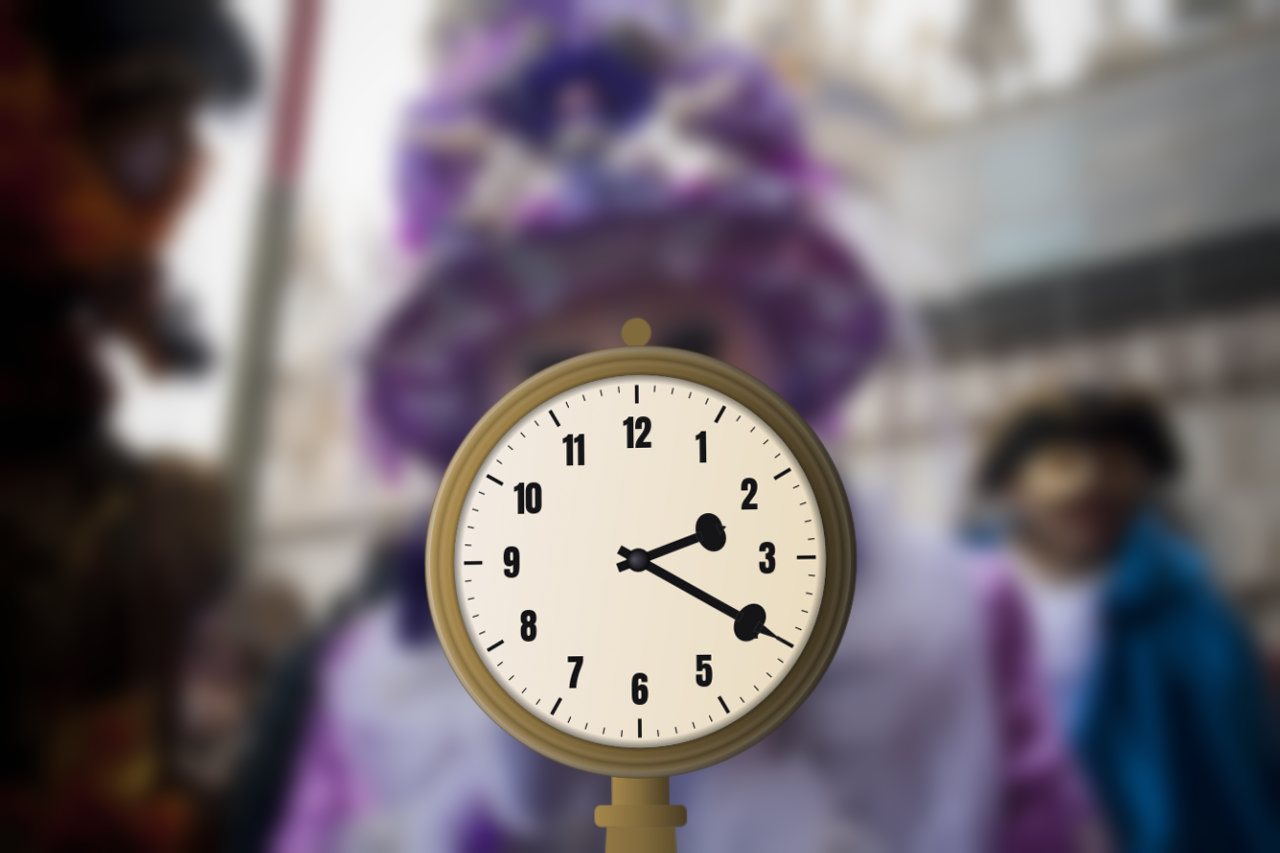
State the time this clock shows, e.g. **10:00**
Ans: **2:20**
